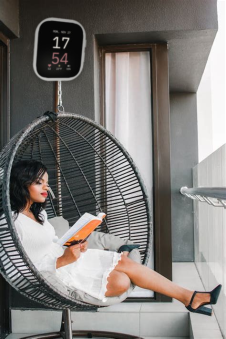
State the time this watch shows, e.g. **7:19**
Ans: **17:54**
